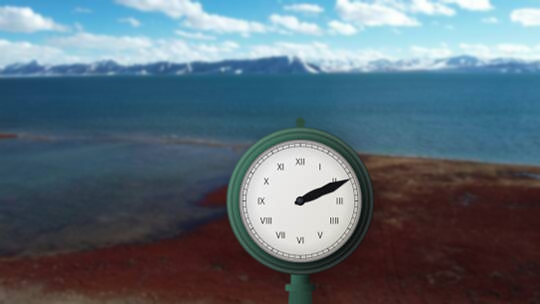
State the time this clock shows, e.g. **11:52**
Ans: **2:11**
